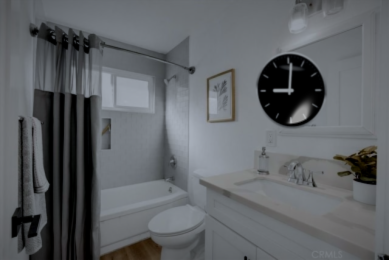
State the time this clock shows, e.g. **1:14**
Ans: **9:01**
